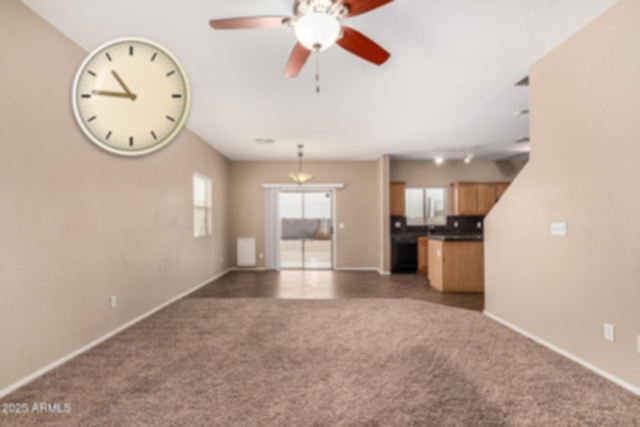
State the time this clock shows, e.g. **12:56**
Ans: **10:46**
